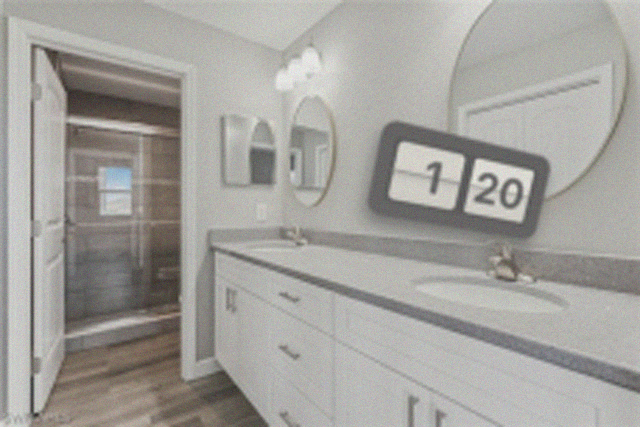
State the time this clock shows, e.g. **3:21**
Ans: **1:20**
